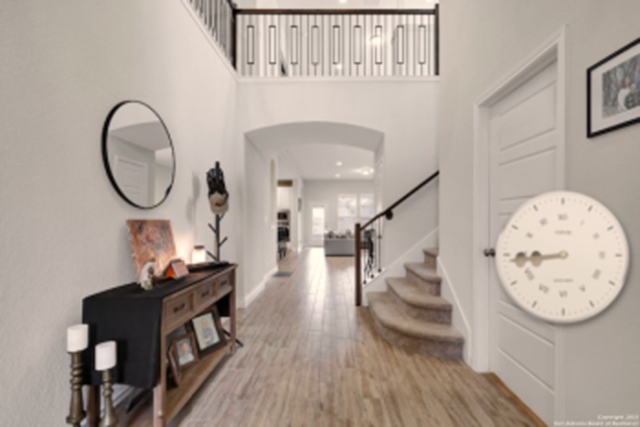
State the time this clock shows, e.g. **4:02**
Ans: **8:44**
